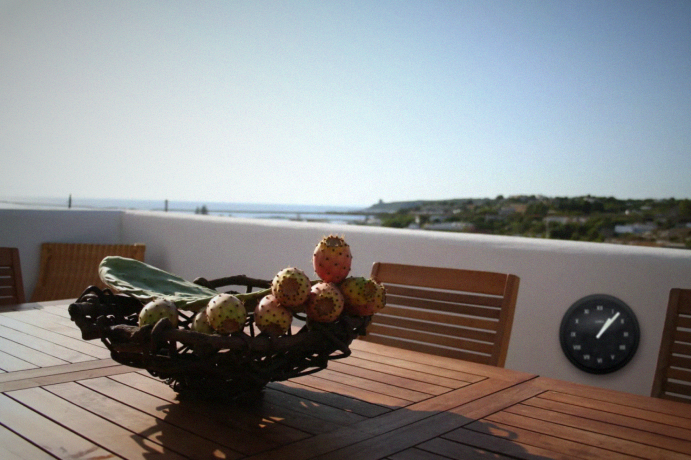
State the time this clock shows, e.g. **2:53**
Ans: **1:07**
